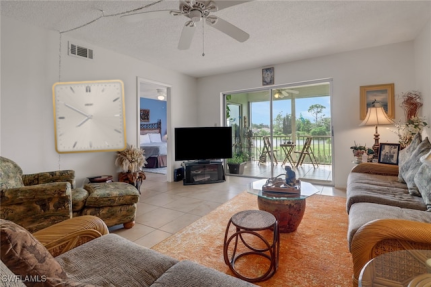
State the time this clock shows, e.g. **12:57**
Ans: **7:50**
